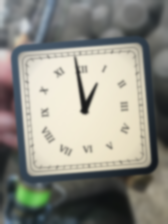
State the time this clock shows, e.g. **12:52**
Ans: **12:59**
